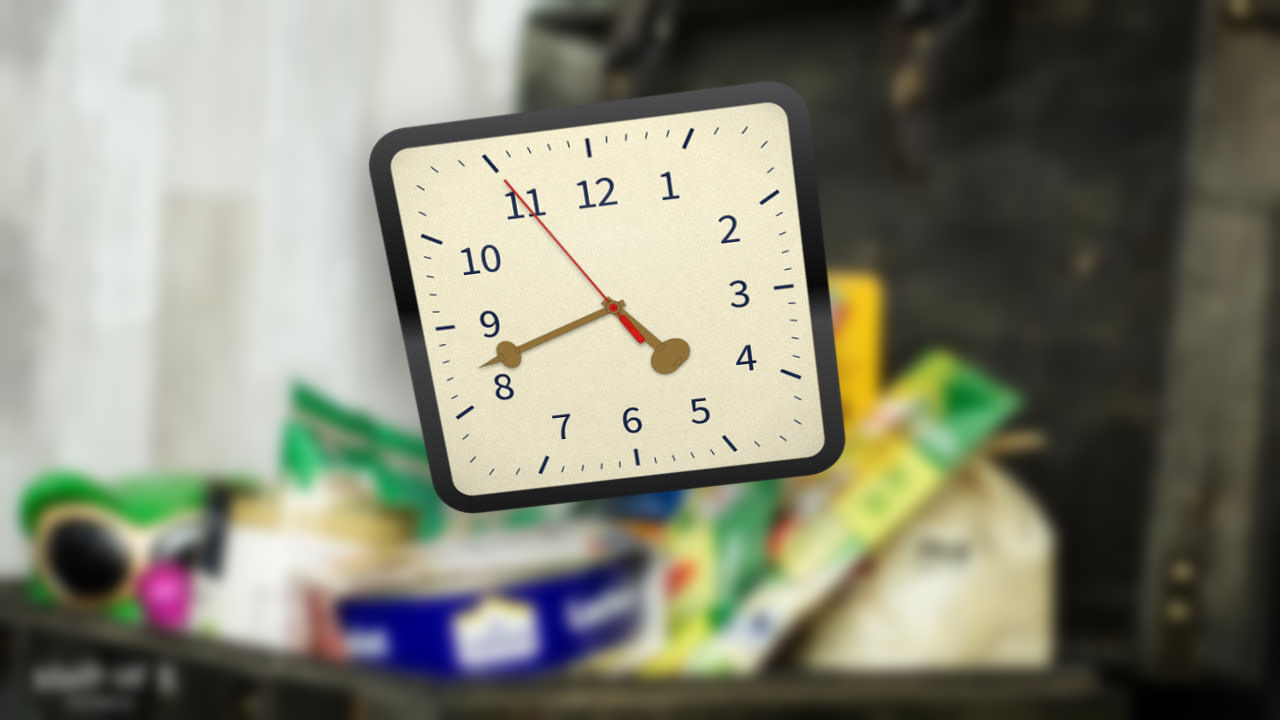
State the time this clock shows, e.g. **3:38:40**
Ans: **4:41:55**
